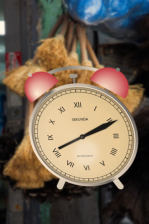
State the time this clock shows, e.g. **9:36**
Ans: **8:11**
